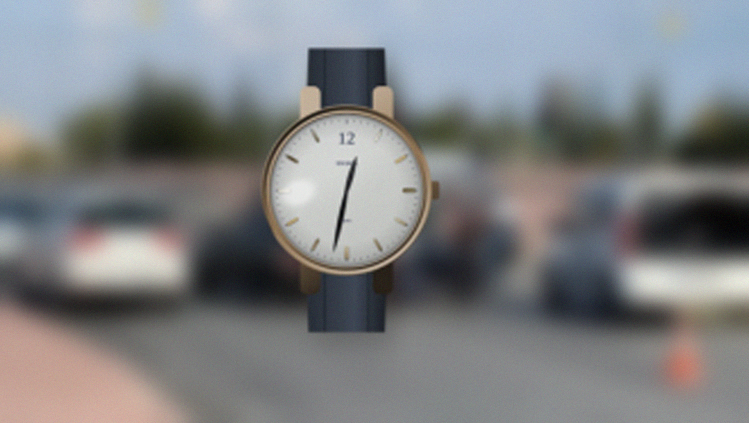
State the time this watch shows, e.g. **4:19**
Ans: **12:32**
